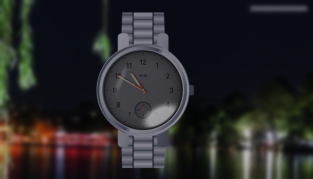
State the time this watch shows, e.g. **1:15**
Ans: **10:50**
